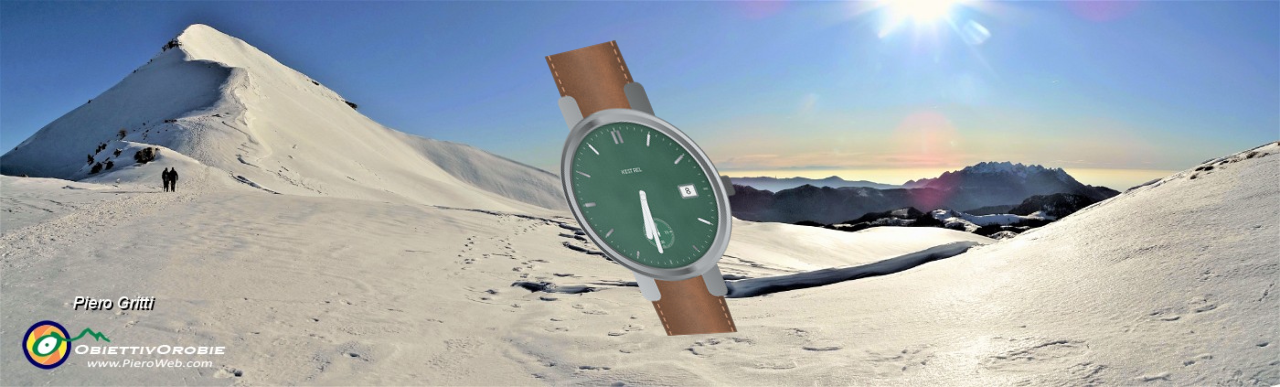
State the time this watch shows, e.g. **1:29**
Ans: **6:31**
